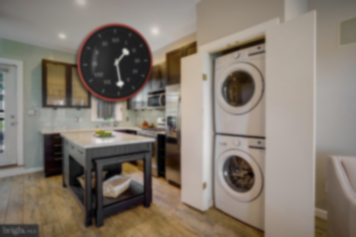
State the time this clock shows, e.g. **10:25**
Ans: **1:29**
